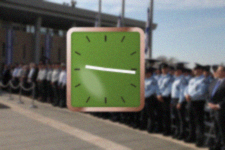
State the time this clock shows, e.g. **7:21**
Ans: **9:16**
